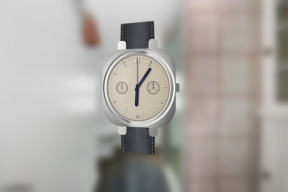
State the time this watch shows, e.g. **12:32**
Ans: **6:06**
